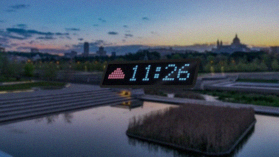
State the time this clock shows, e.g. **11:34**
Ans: **11:26**
